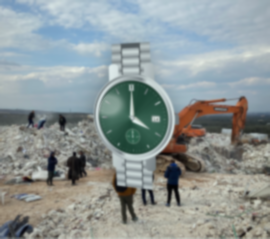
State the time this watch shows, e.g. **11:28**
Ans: **4:00**
